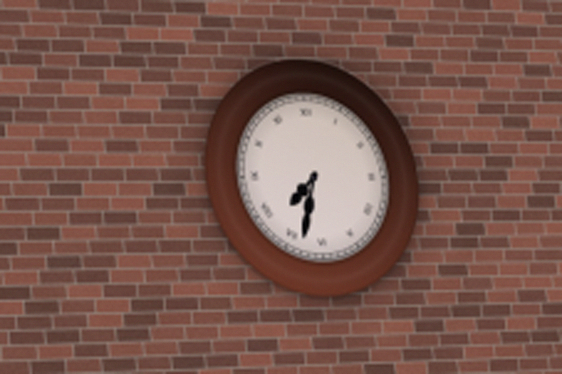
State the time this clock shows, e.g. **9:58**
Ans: **7:33**
